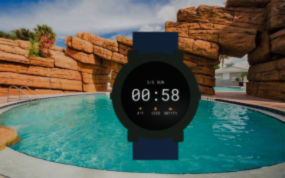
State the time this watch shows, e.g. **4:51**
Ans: **0:58**
